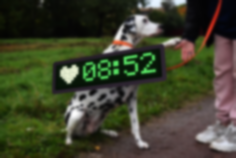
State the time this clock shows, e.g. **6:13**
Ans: **8:52**
